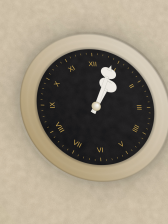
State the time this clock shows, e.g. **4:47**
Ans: **1:04**
